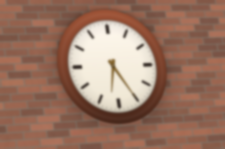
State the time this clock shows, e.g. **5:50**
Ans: **6:25**
